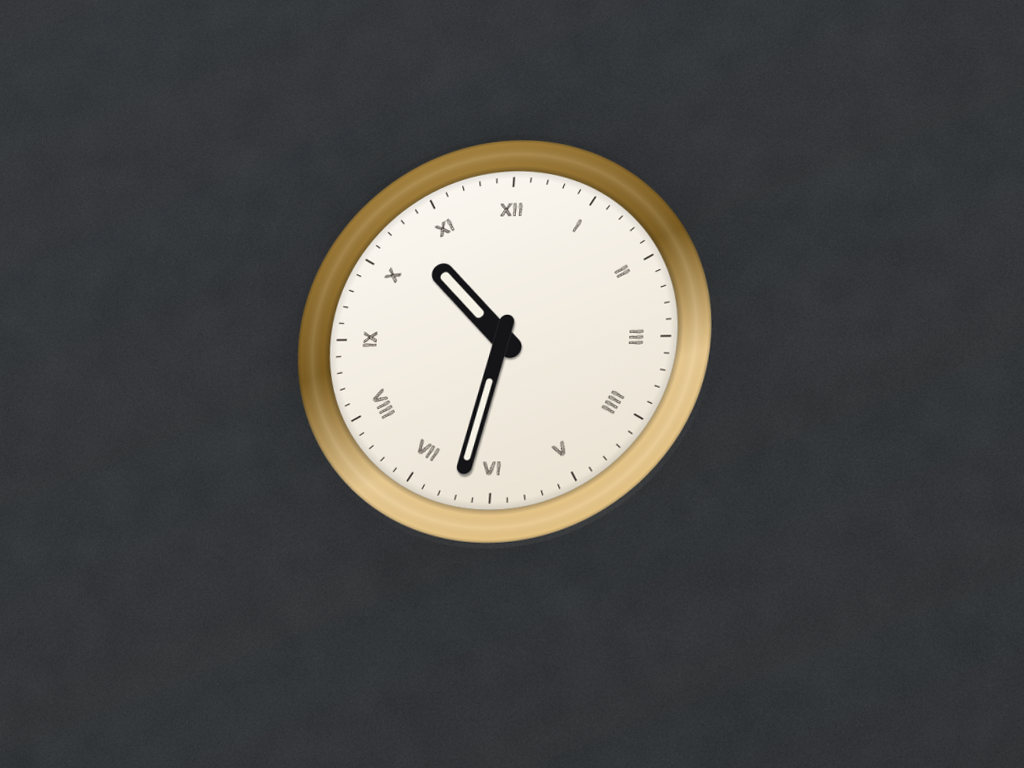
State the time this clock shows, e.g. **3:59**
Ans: **10:32**
